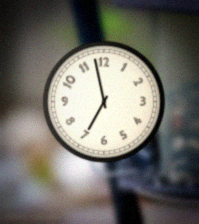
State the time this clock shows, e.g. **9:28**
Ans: **6:58**
